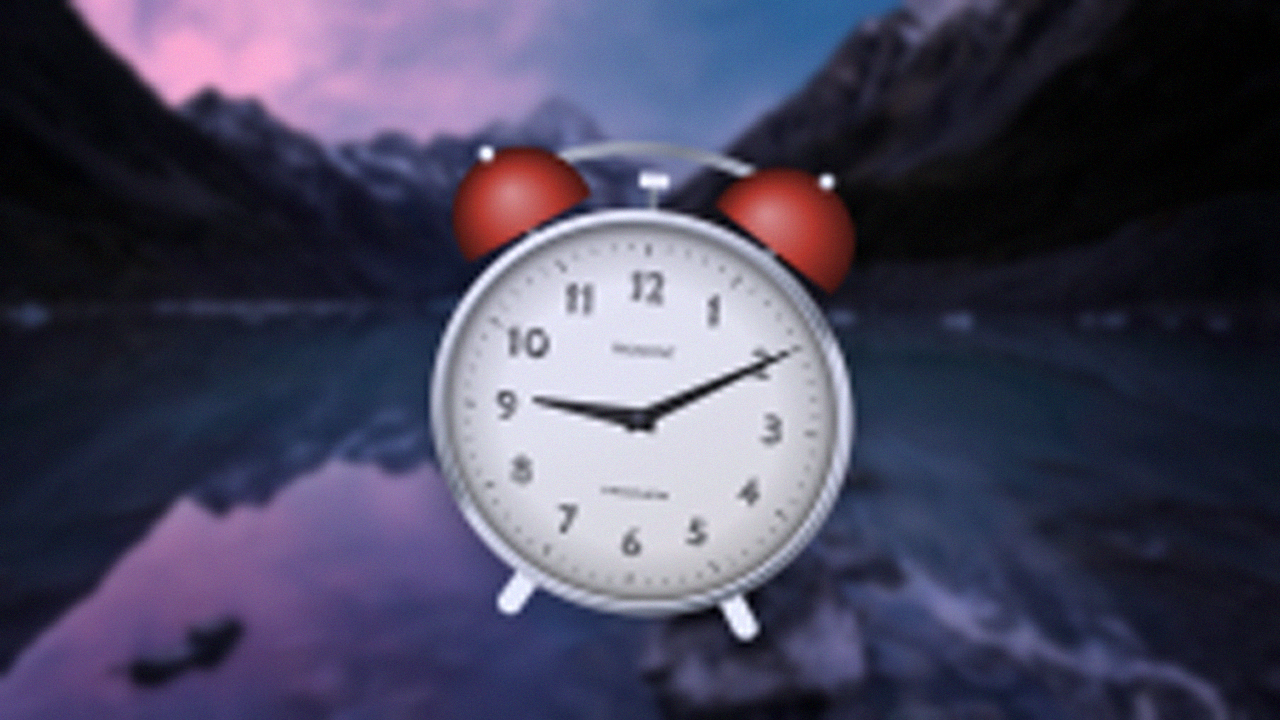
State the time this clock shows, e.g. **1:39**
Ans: **9:10**
